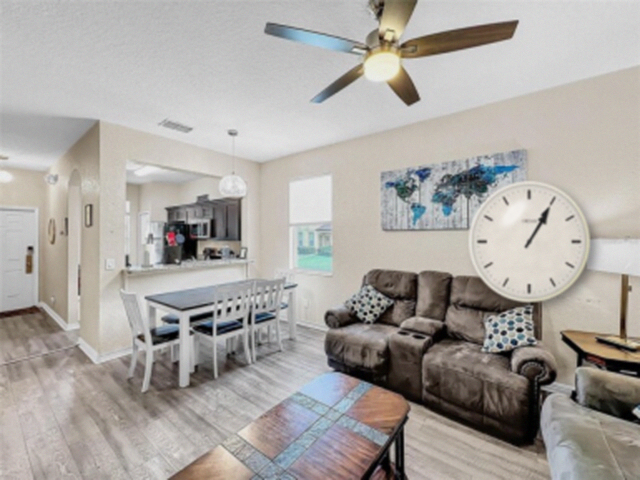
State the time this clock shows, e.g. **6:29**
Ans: **1:05**
